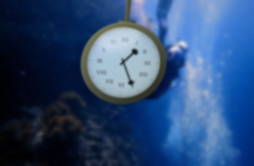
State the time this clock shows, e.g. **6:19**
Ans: **1:26**
